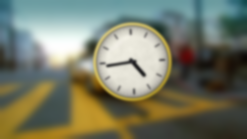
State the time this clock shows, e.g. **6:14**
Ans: **4:44**
